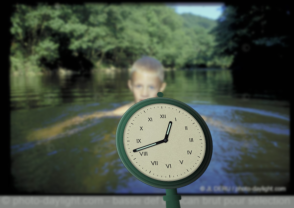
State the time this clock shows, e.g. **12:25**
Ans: **12:42**
